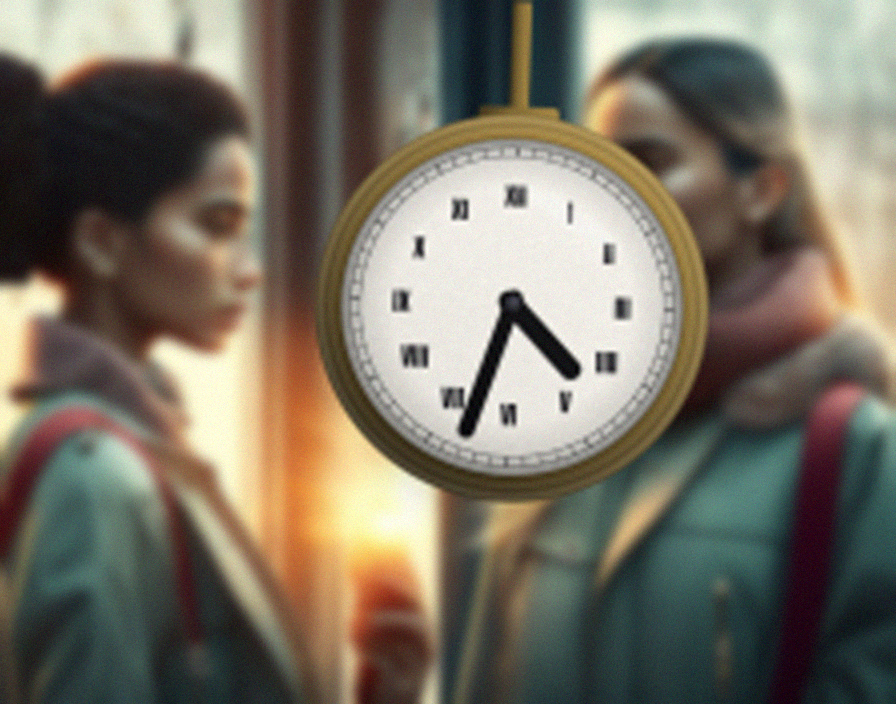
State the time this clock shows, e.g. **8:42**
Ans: **4:33**
